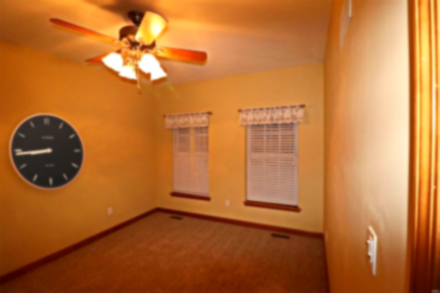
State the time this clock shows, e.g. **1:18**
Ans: **8:44**
